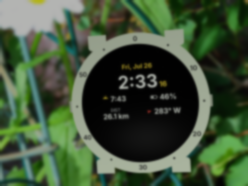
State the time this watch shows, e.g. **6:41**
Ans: **2:33**
